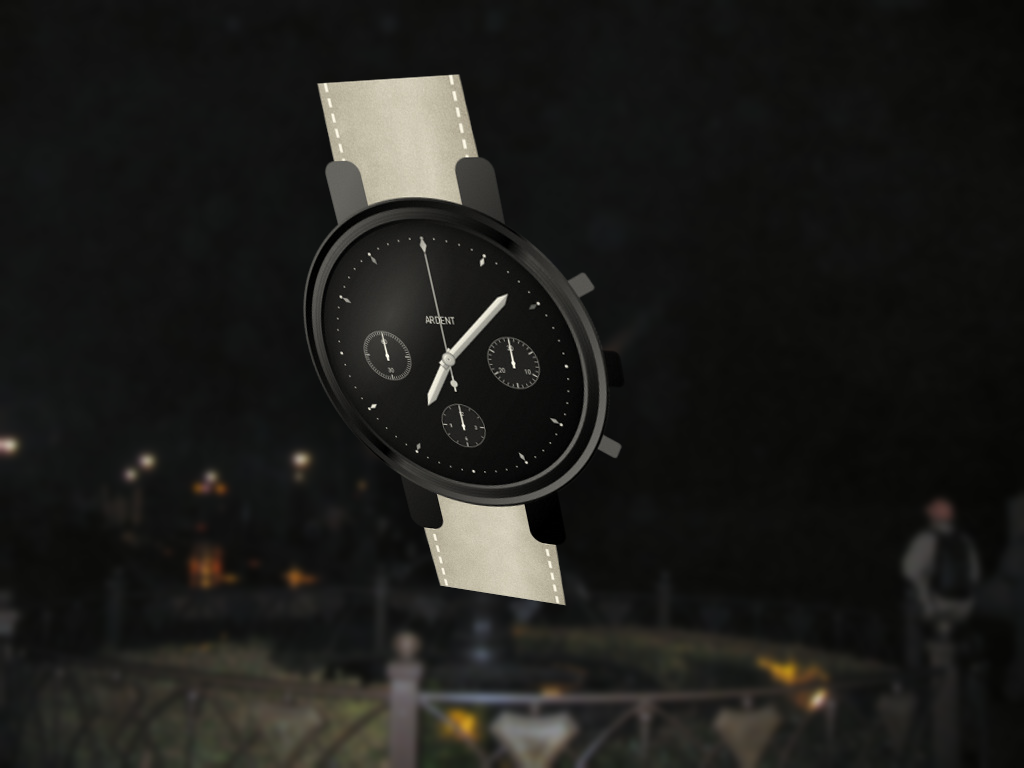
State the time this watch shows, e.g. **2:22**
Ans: **7:08**
